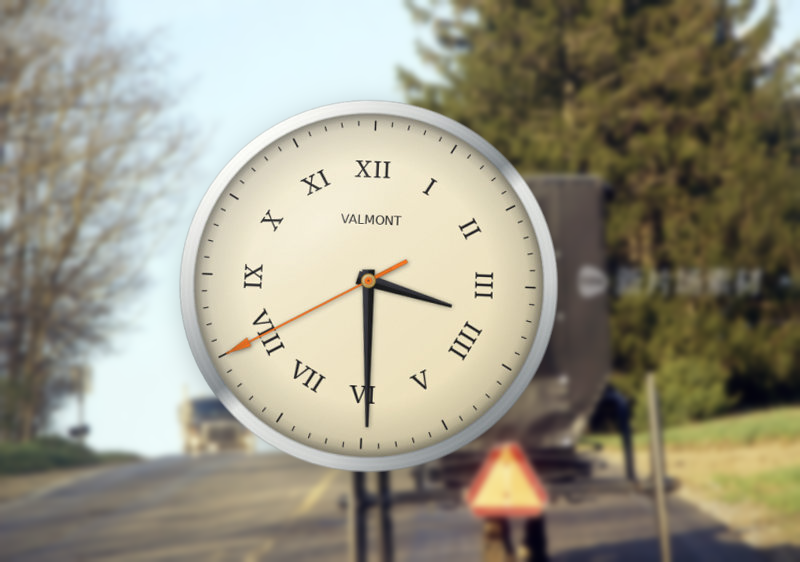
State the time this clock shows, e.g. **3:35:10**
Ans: **3:29:40**
